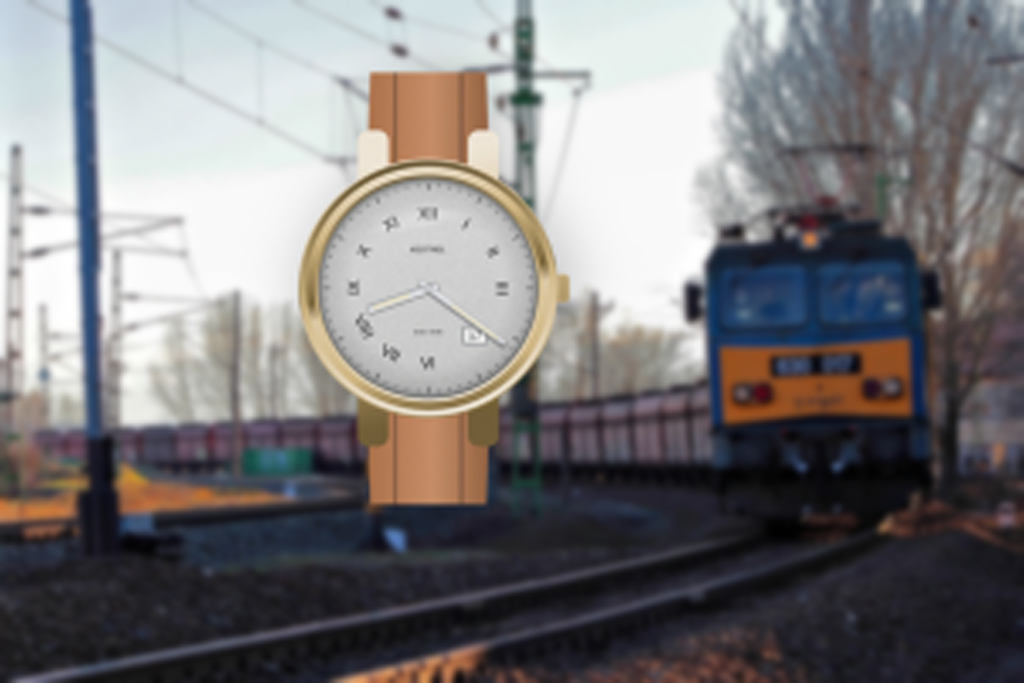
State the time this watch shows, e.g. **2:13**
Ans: **8:21**
